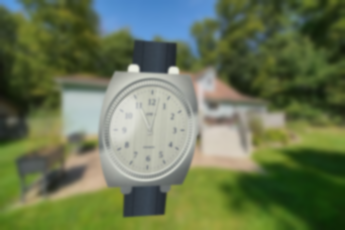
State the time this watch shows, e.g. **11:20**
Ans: **11:02**
